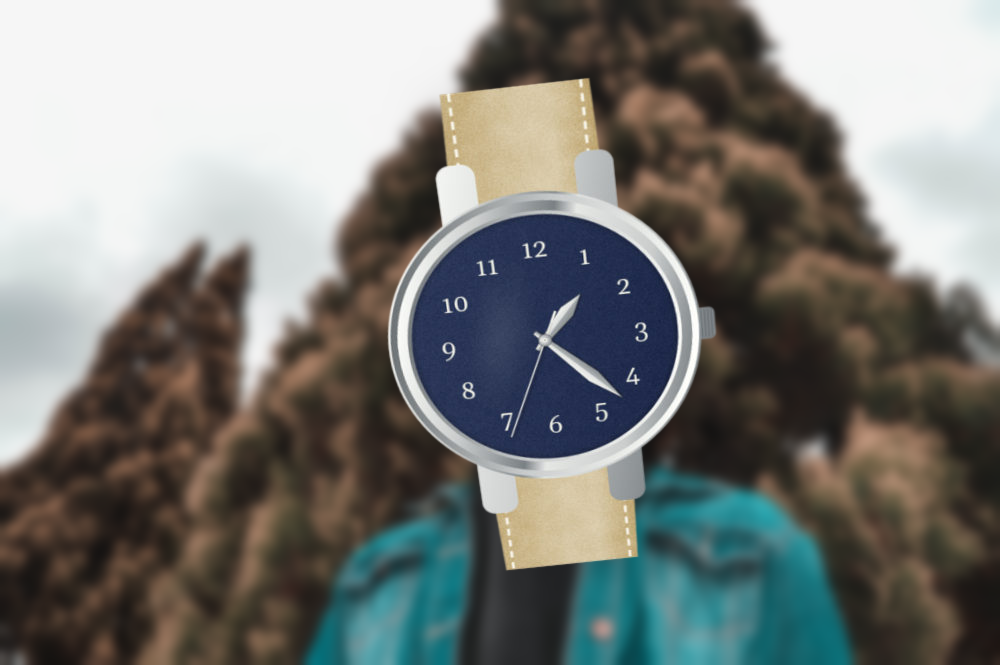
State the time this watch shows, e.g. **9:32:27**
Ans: **1:22:34**
